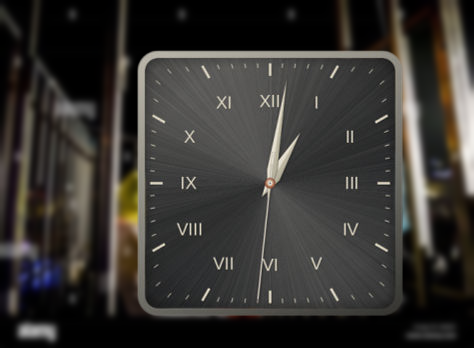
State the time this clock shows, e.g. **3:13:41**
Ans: **1:01:31**
